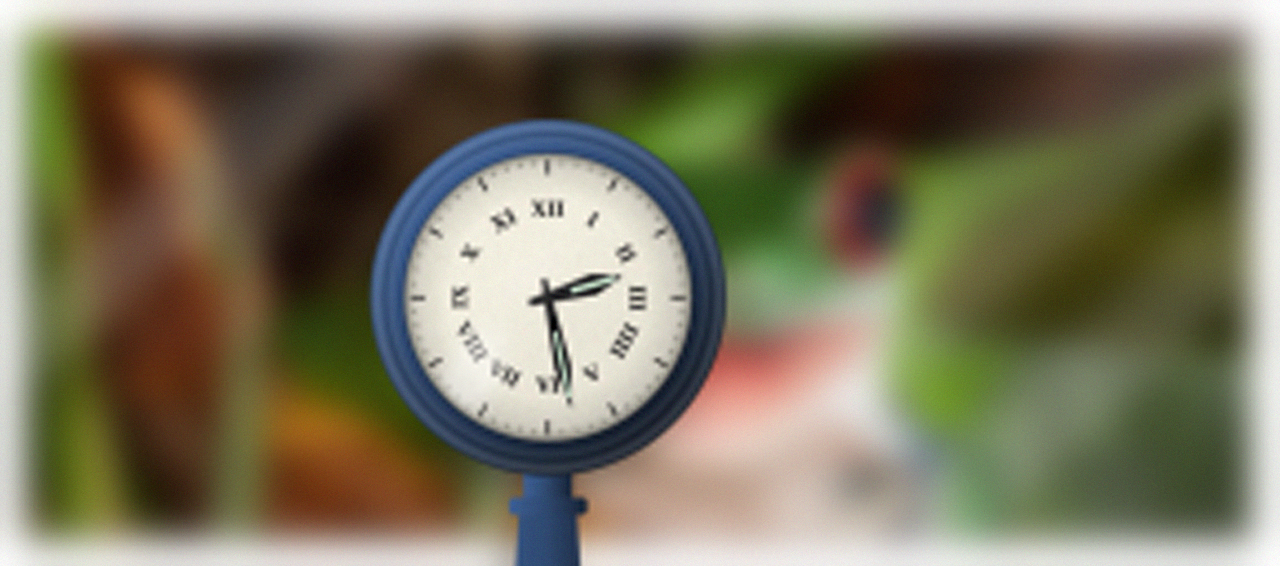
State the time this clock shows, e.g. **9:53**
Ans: **2:28**
